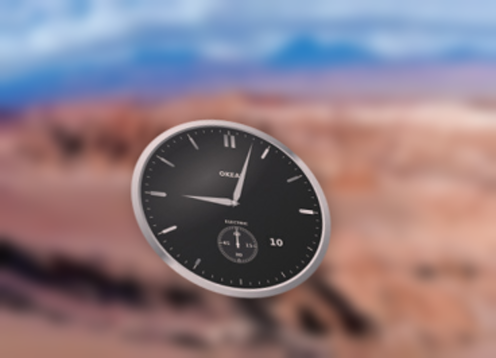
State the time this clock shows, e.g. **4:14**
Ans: **9:03**
